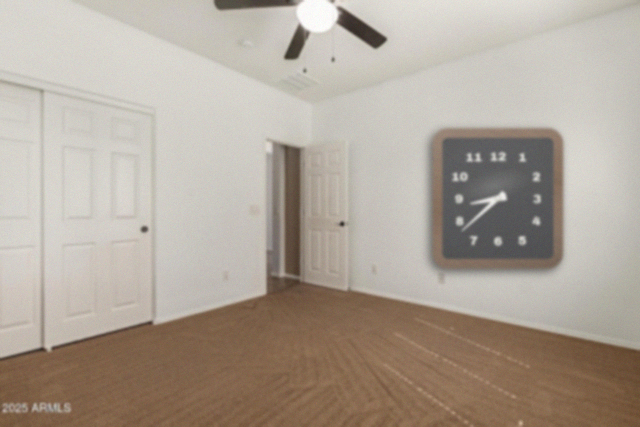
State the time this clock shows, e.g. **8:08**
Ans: **8:38**
